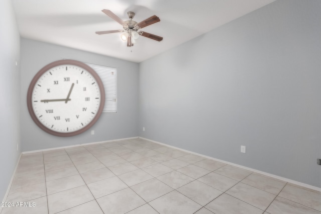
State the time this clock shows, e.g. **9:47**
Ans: **12:45**
